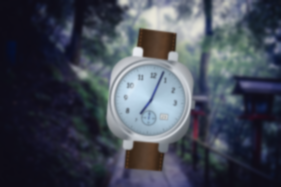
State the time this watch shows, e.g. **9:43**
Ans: **7:03**
